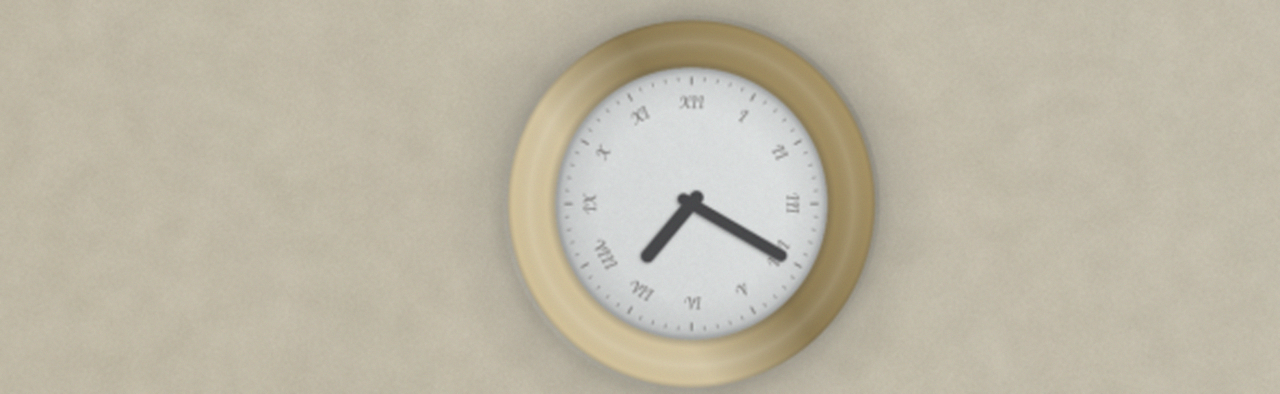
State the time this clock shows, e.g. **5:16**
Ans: **7:20**
